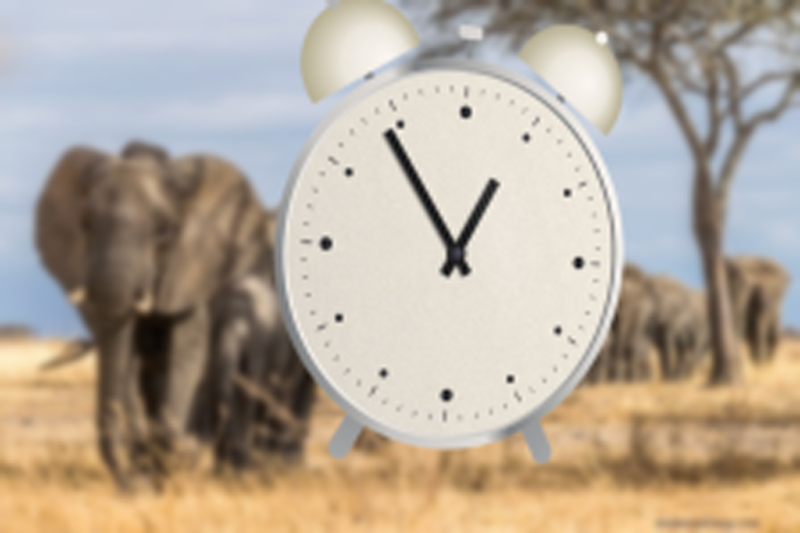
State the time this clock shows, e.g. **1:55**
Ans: **12:54**
